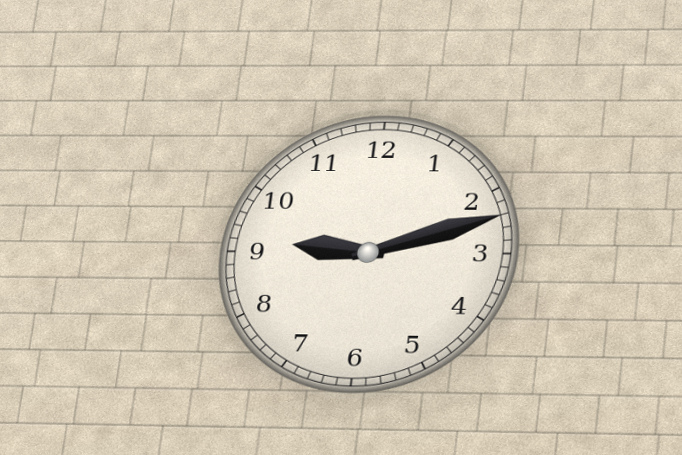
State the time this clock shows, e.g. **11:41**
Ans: **9:12**
